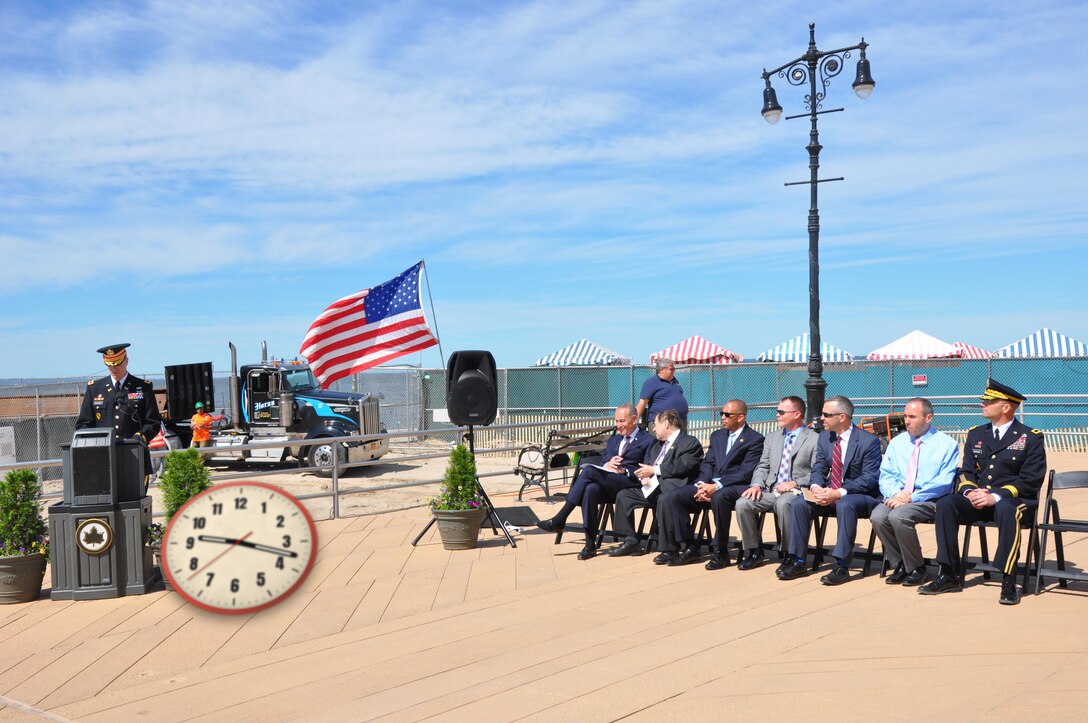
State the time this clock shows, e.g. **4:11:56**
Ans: **9:17:38**
